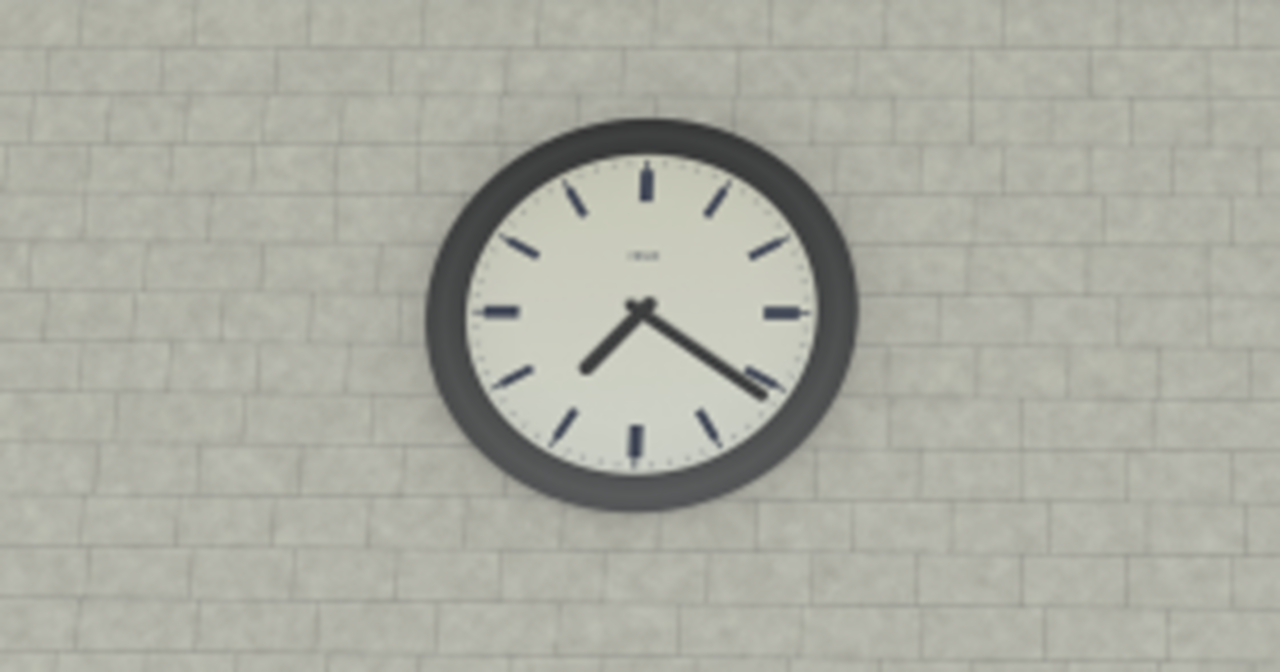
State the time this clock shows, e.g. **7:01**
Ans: **7:21**
